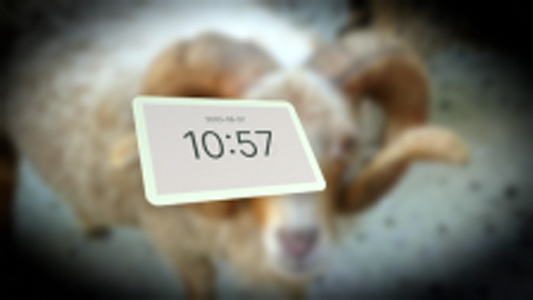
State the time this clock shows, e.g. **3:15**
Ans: **10:57**
